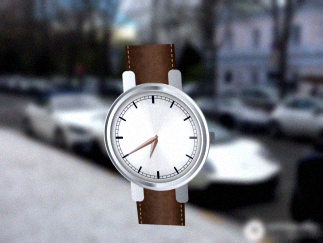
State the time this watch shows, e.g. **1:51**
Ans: **6:40**
